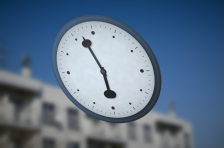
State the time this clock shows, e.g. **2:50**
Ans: **5:57**
